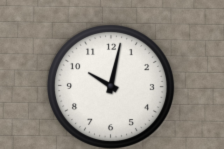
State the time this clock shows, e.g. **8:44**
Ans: **10:02**
